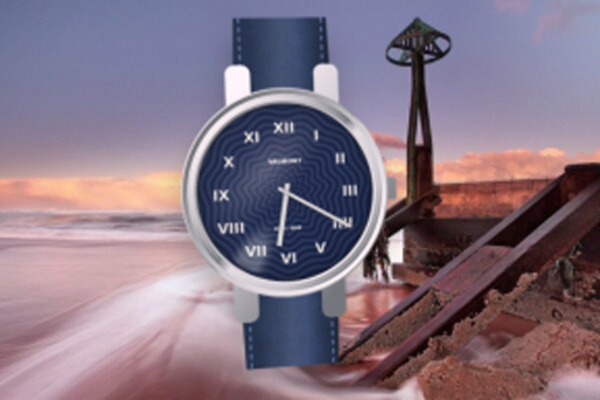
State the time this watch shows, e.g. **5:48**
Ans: **6:20**
